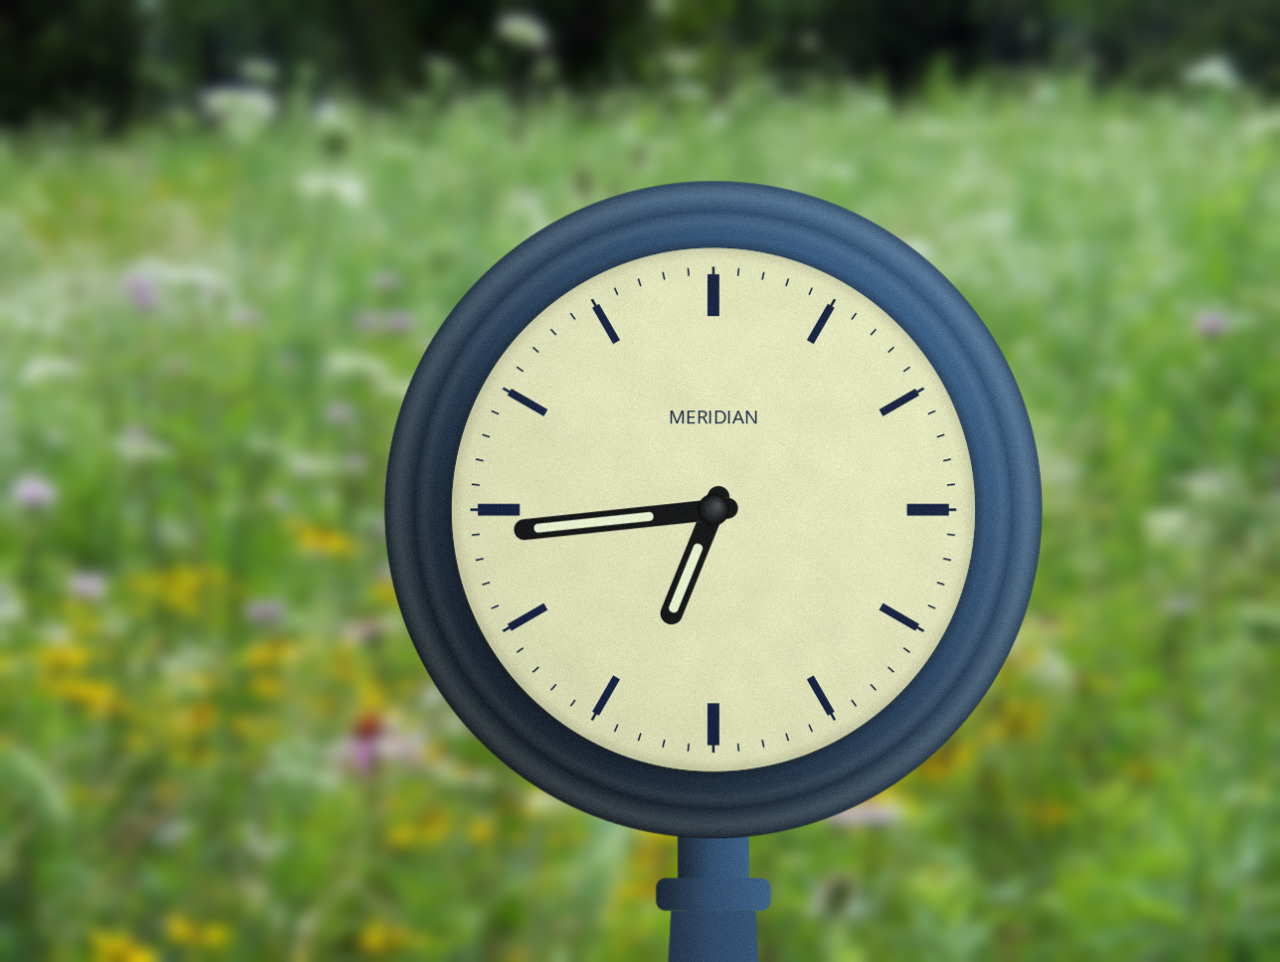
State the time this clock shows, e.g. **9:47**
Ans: **6:44**
